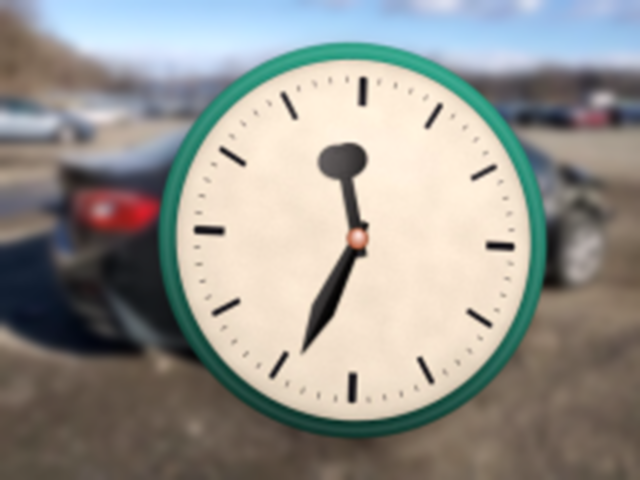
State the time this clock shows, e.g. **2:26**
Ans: **11:34**
